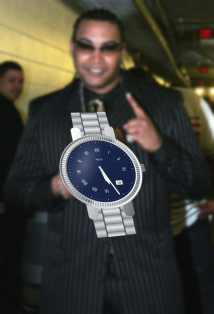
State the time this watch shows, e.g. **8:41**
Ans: **5:26**
